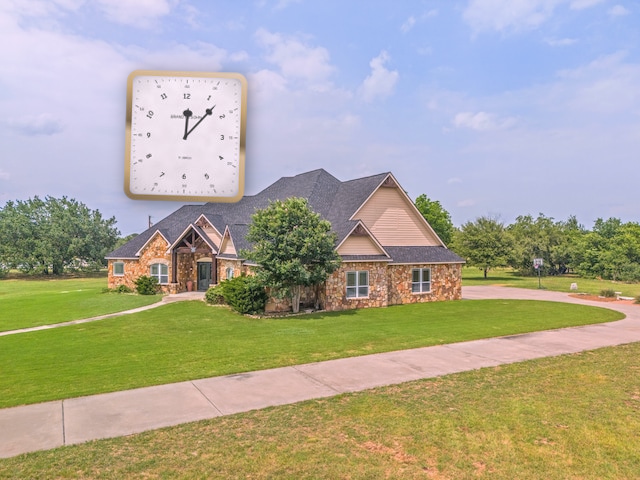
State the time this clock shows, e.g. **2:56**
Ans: **12:07**
